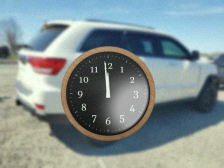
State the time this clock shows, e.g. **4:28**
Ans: **11:59**
